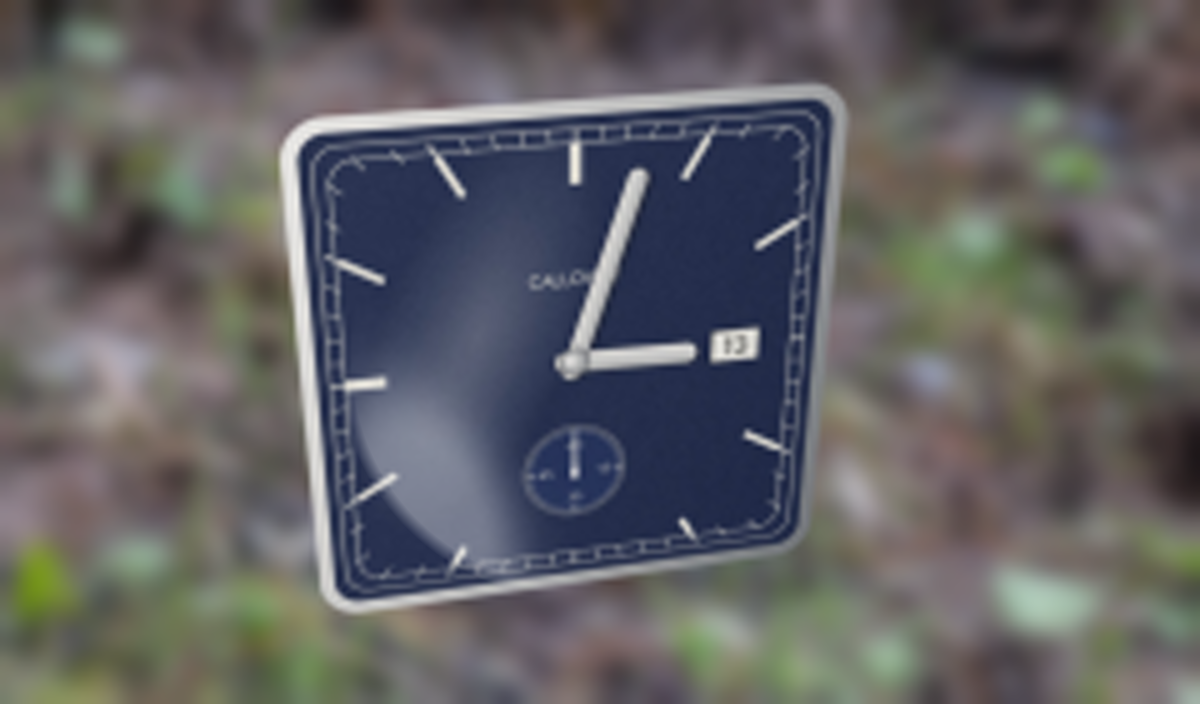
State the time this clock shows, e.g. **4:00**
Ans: **3:03**
